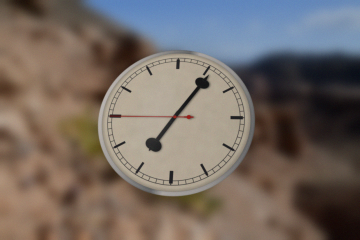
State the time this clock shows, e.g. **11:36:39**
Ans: **7:05:45**
